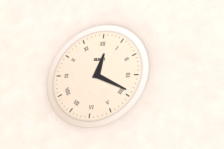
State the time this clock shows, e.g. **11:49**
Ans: **12:19**
